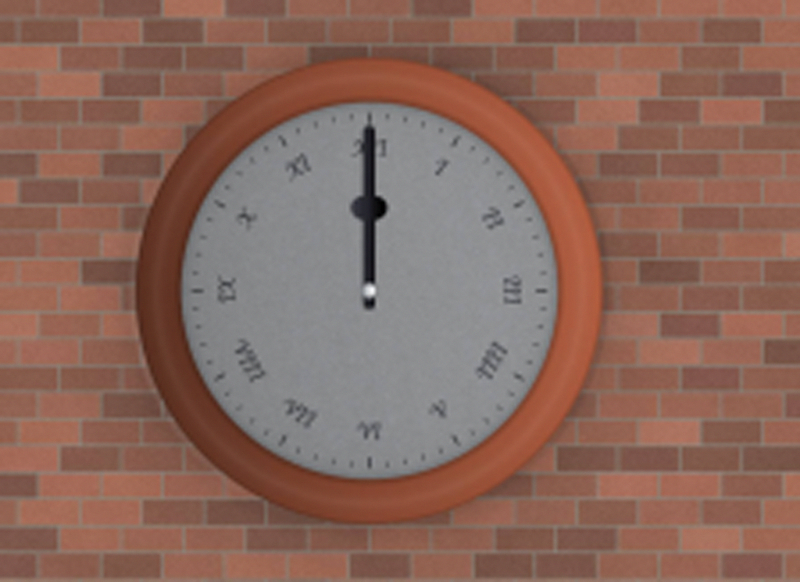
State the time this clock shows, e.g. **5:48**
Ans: **12:00**
